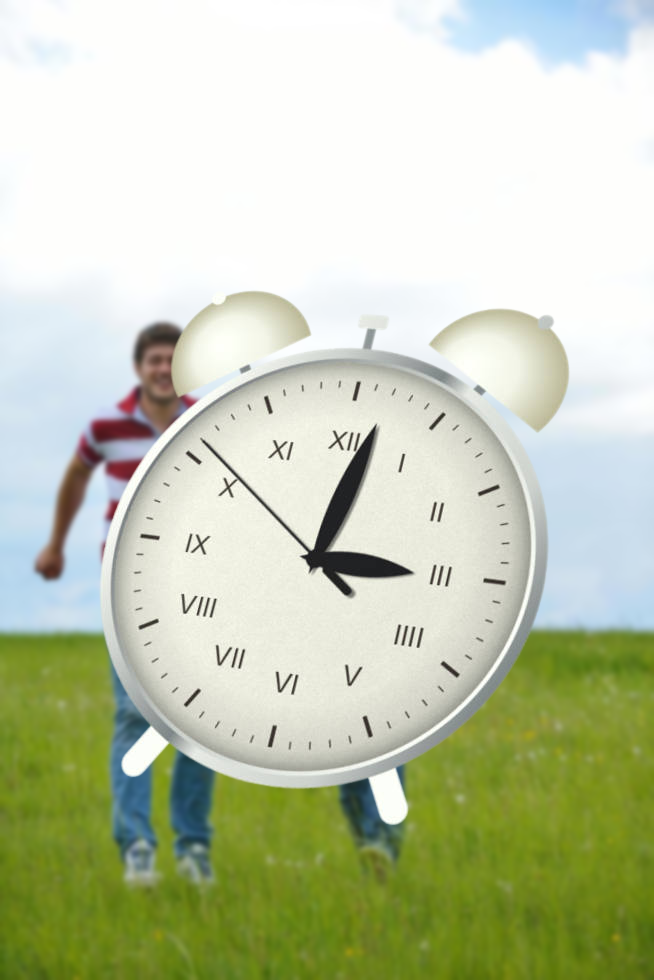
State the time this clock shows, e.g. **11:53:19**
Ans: **3:01:51**
